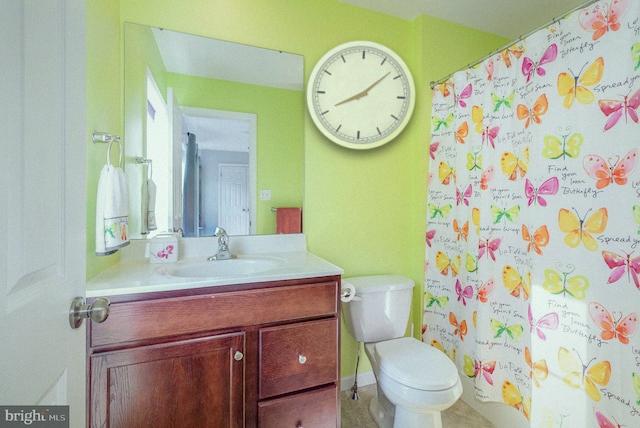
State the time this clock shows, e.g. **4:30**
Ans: **8:08**
